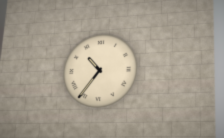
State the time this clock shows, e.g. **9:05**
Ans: **10:36**
